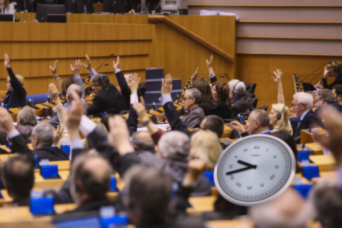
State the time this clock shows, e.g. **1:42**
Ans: **9:42**
